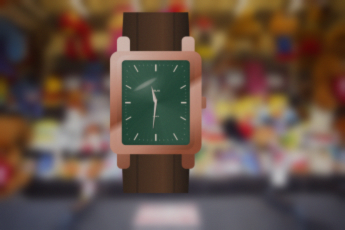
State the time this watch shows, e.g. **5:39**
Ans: **11:31**
